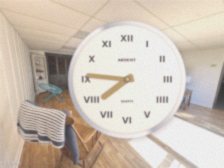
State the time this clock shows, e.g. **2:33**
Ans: **7:46**
